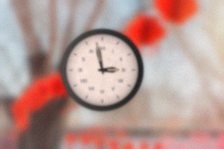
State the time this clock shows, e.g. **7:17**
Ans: **2:58**
